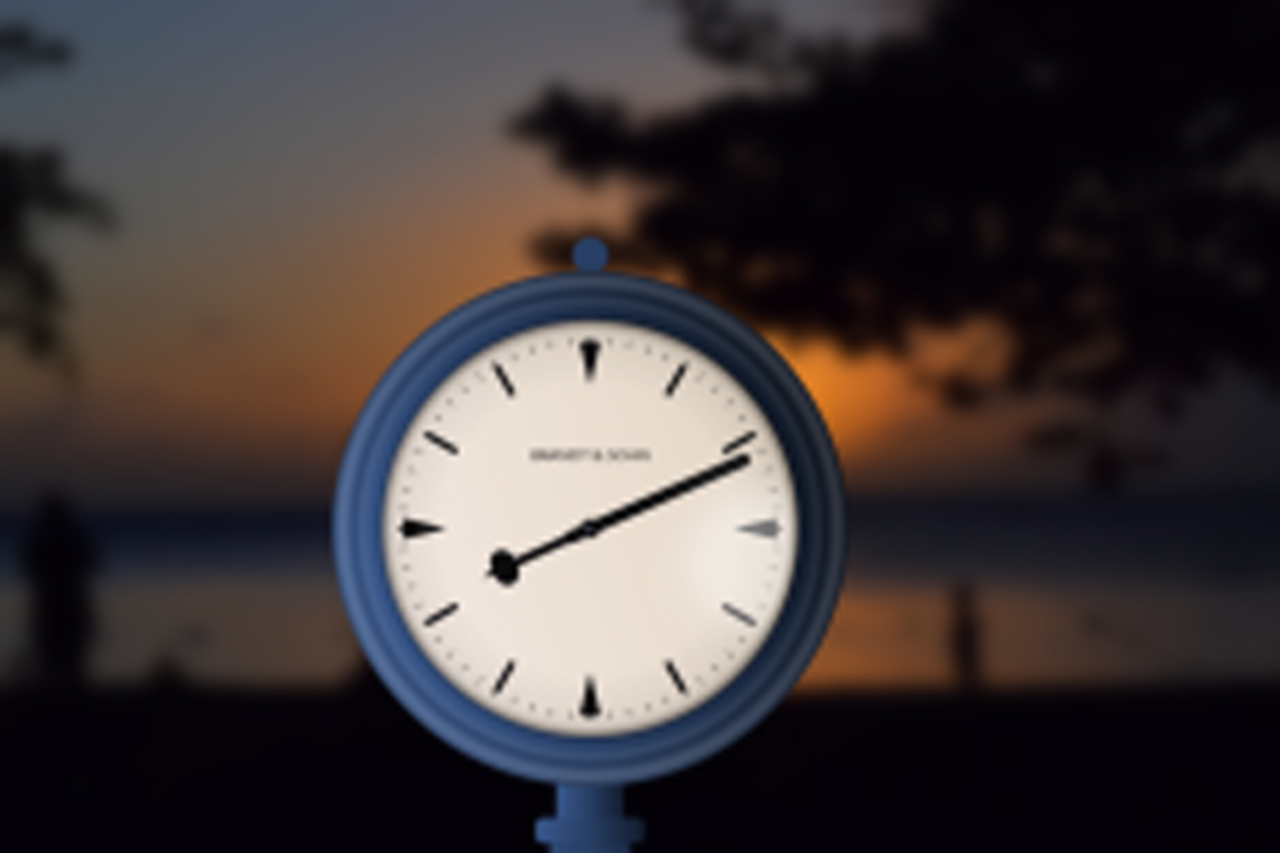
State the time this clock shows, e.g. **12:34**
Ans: **8:11**
